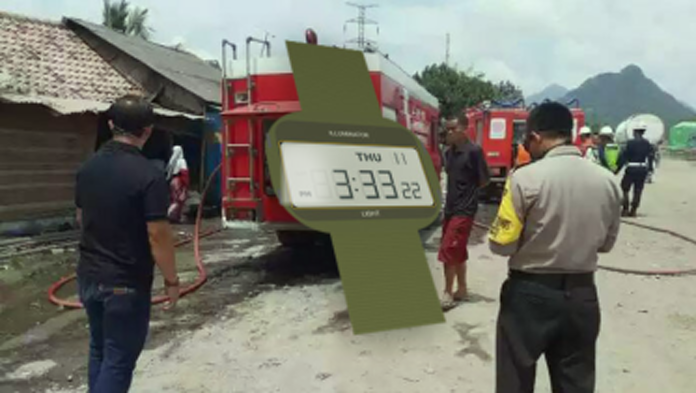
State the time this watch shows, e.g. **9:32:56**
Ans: **3:33:22**
